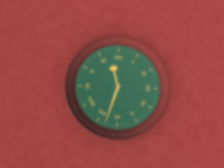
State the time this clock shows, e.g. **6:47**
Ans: **11:33**
